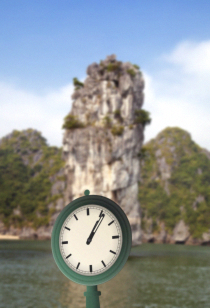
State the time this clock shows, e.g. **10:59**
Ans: **1:06**
